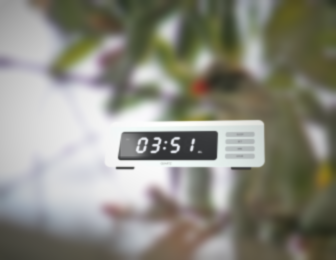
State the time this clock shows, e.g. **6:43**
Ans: **3:51**
